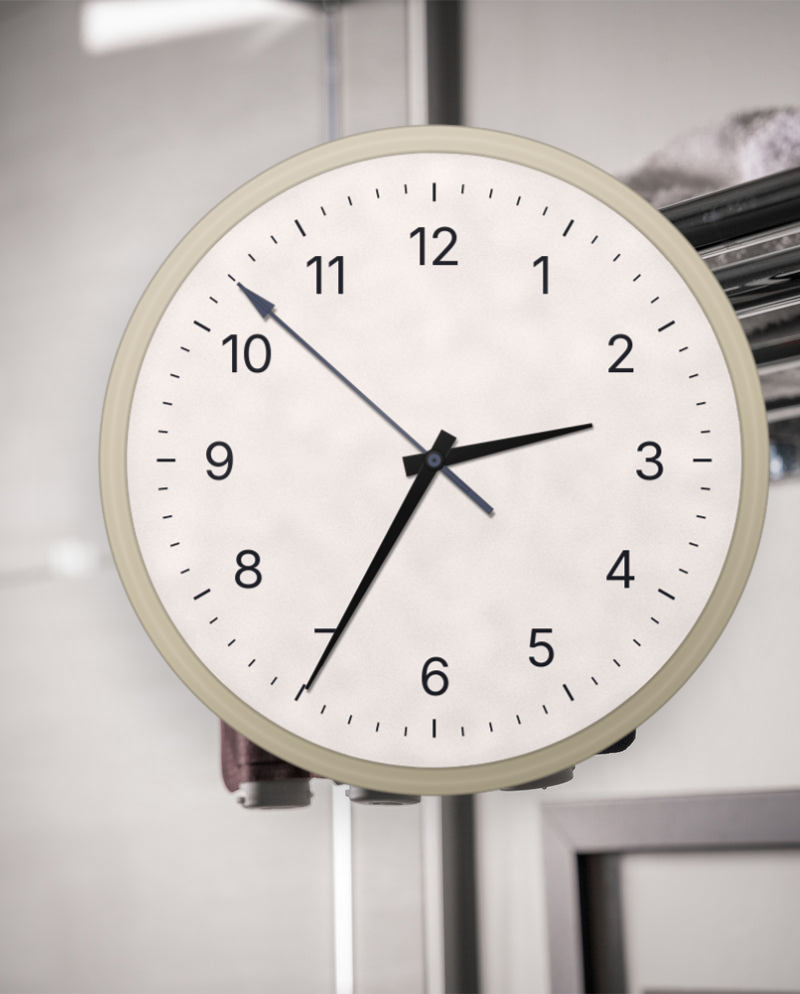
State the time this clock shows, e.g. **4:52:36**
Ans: **2:34:52**
